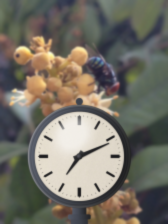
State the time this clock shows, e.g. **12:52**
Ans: **7:11**
